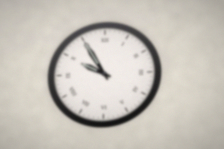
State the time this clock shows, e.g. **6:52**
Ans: **9:55**
